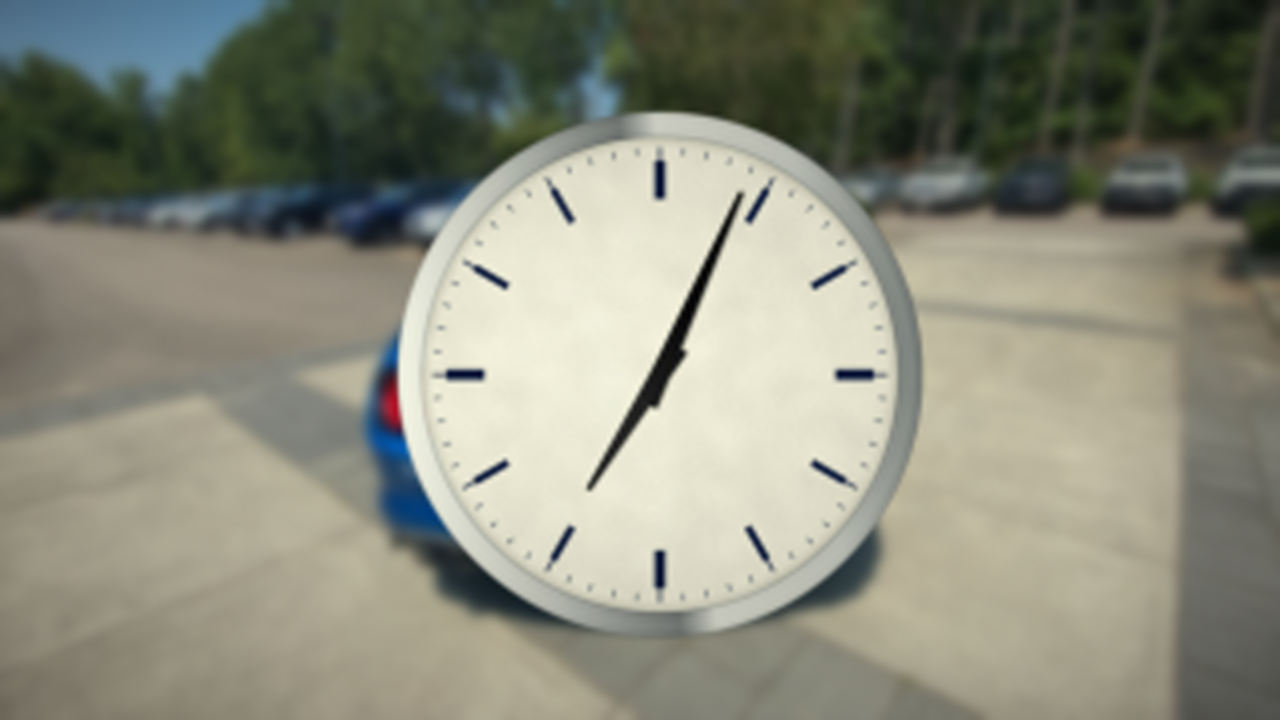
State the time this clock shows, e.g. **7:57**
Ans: **7:04**
